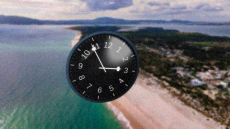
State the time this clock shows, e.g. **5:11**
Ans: **2:54**
